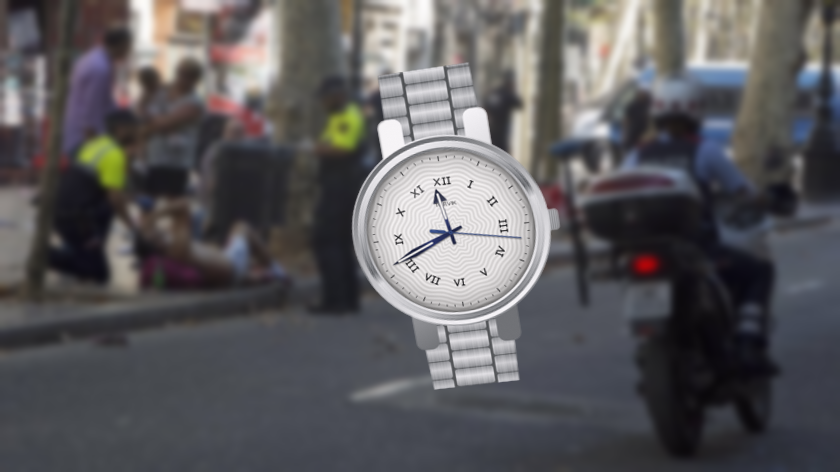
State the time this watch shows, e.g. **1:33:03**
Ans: **11:41:17**
